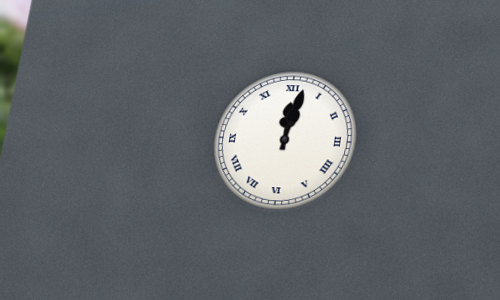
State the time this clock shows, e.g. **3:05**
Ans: **12:02**
